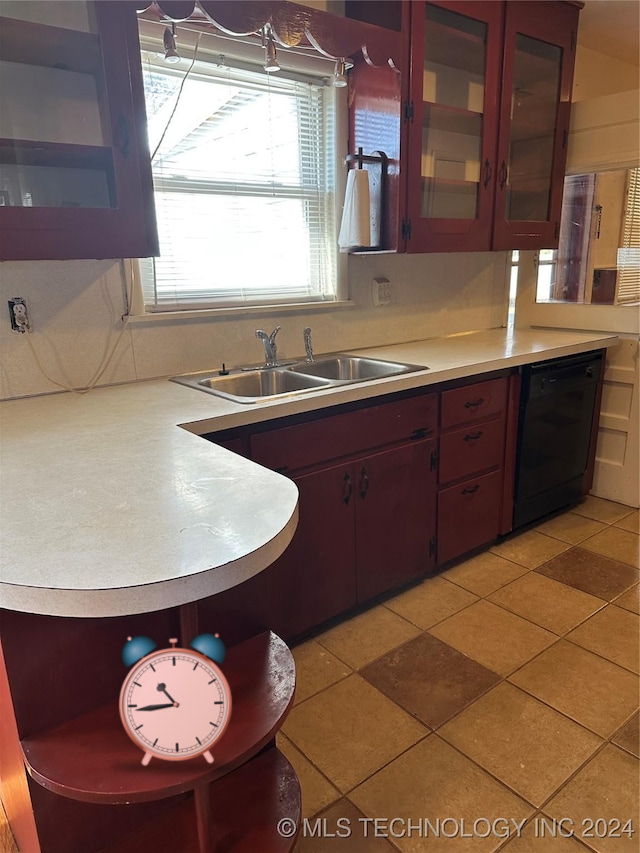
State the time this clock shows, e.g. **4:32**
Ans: **10:44**
